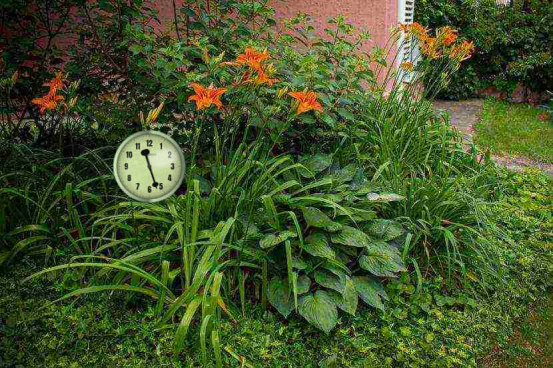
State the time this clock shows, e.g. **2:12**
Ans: **11:27**
